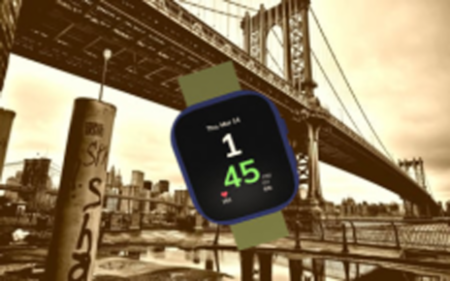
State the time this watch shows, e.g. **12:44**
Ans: **1:45**
